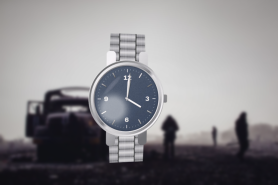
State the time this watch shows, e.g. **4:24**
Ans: **4:01**
